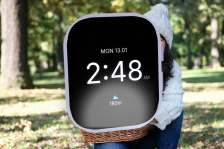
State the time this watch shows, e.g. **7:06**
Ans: **2:48**
